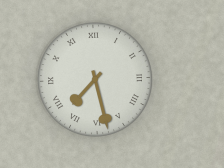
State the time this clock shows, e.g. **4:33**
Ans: **7:28**
